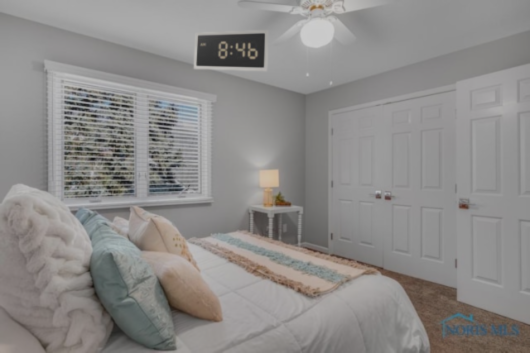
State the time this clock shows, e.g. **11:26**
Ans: **8:46**
